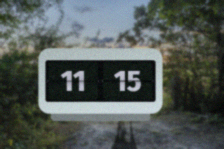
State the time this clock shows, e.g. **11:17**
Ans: **11:15**
